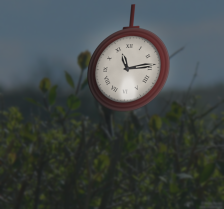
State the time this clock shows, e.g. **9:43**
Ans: **11:14**
